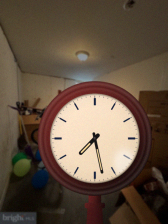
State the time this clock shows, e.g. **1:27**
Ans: **7:28**
